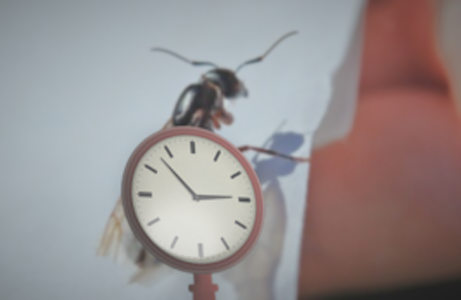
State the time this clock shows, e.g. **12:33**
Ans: **2:53**
